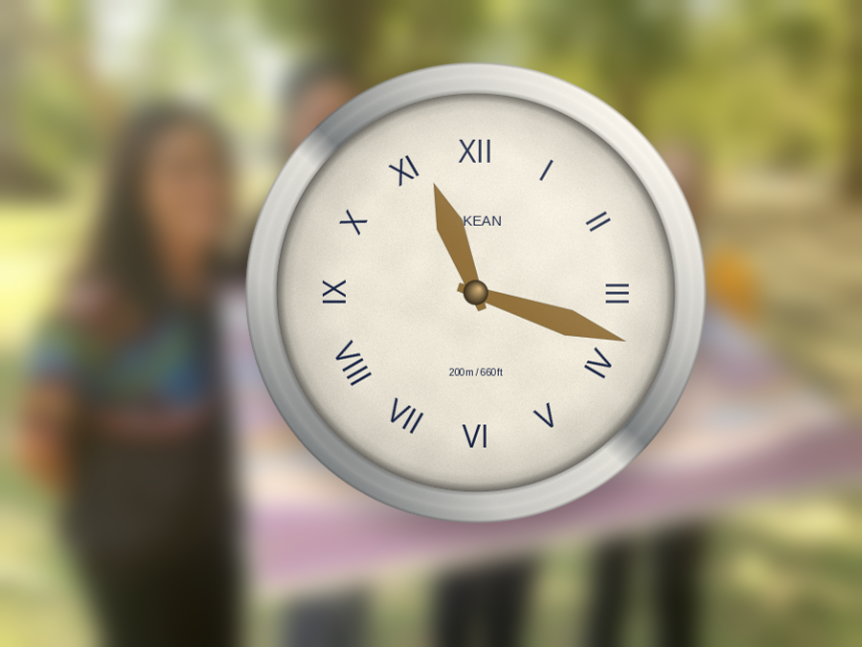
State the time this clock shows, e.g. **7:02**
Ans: **11:18**
